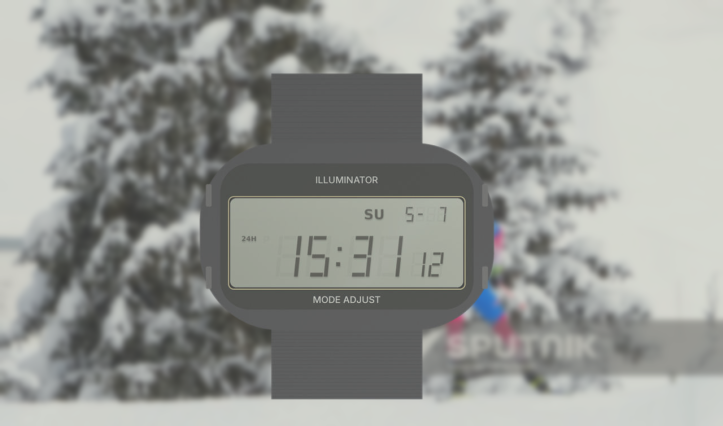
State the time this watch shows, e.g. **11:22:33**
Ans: **15:31:12**
